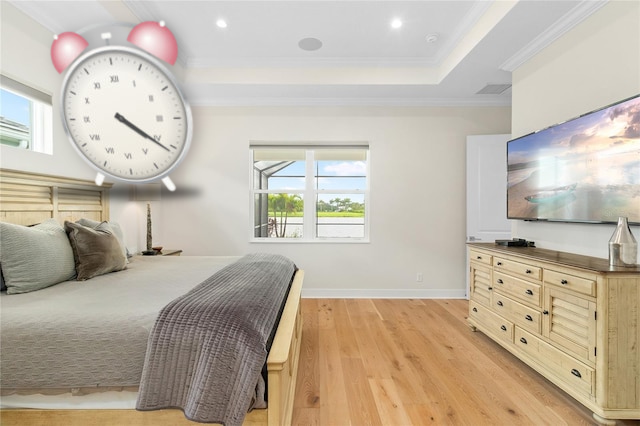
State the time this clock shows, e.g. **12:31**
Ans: **4:21**
